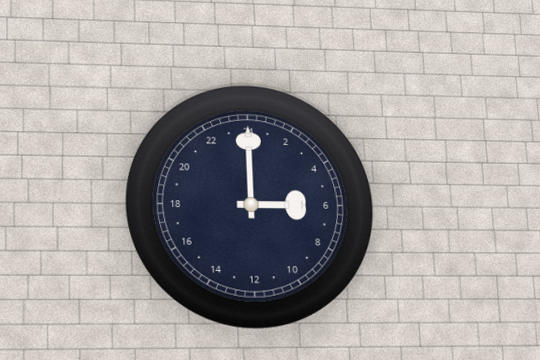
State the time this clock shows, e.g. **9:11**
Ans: **6:00**
